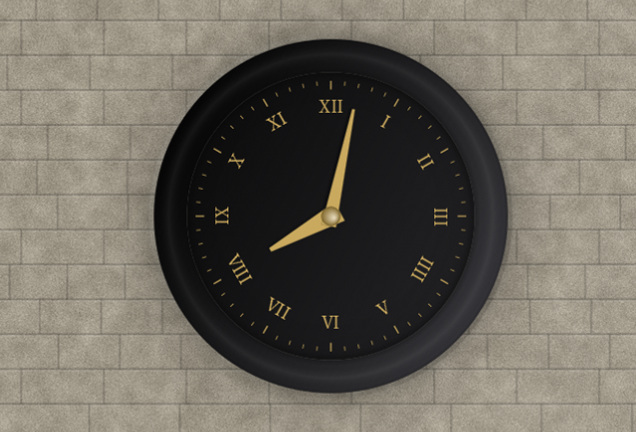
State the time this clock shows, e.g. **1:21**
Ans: **8:02**
